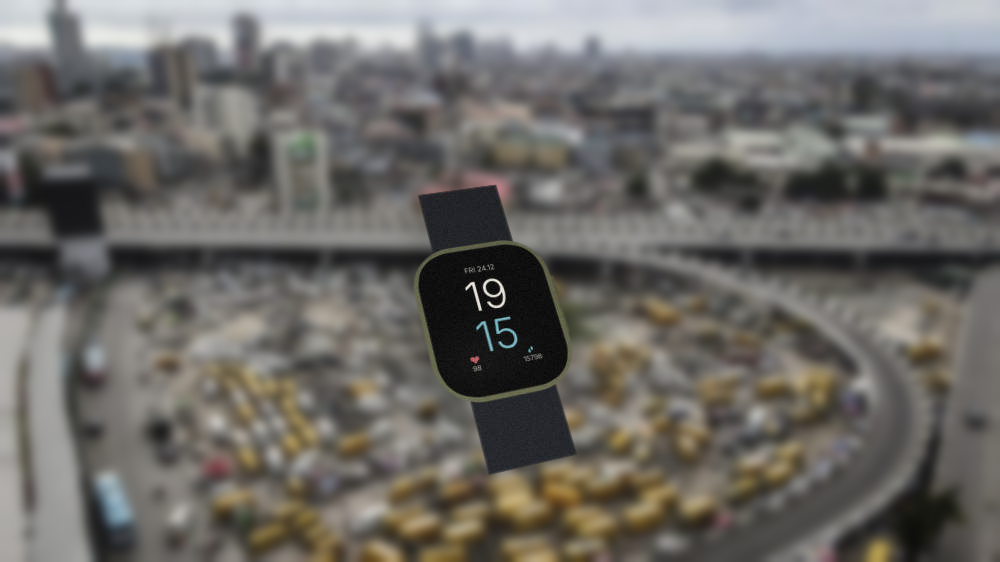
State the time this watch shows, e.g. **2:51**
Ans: **19:15**
